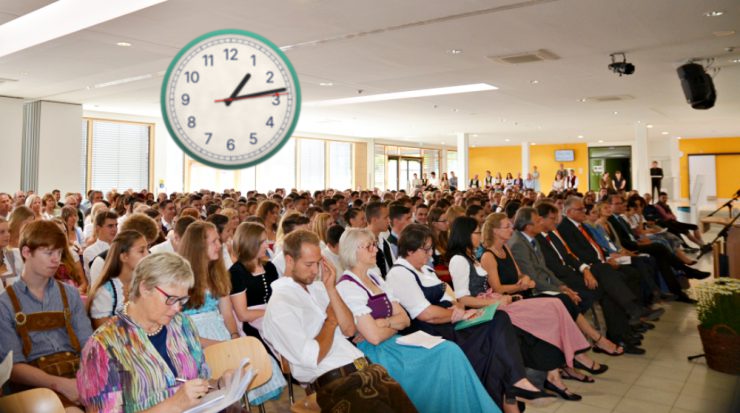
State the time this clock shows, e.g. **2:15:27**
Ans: **1:13:14**
